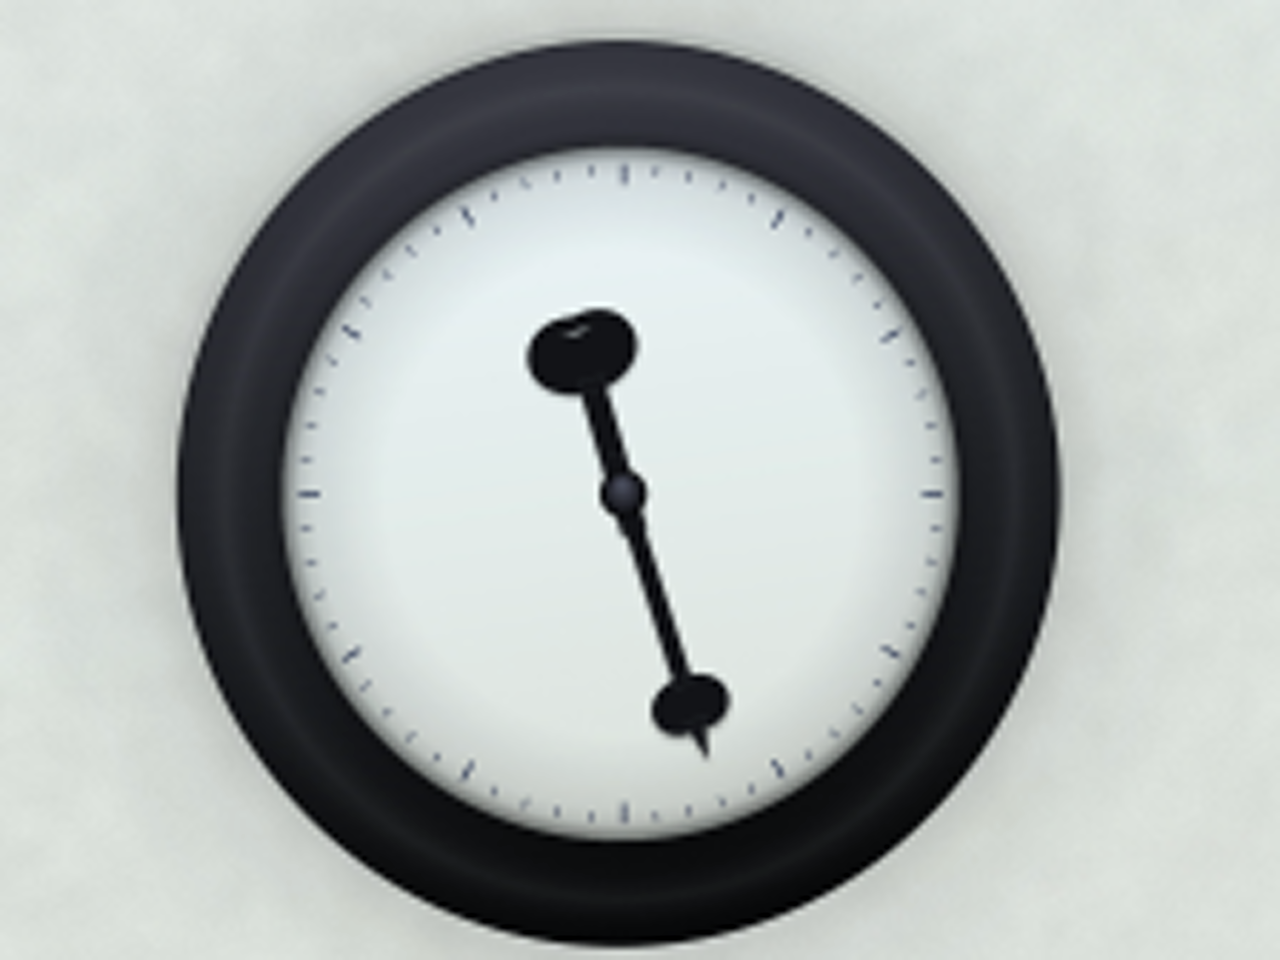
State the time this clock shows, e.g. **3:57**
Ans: **11:27**
